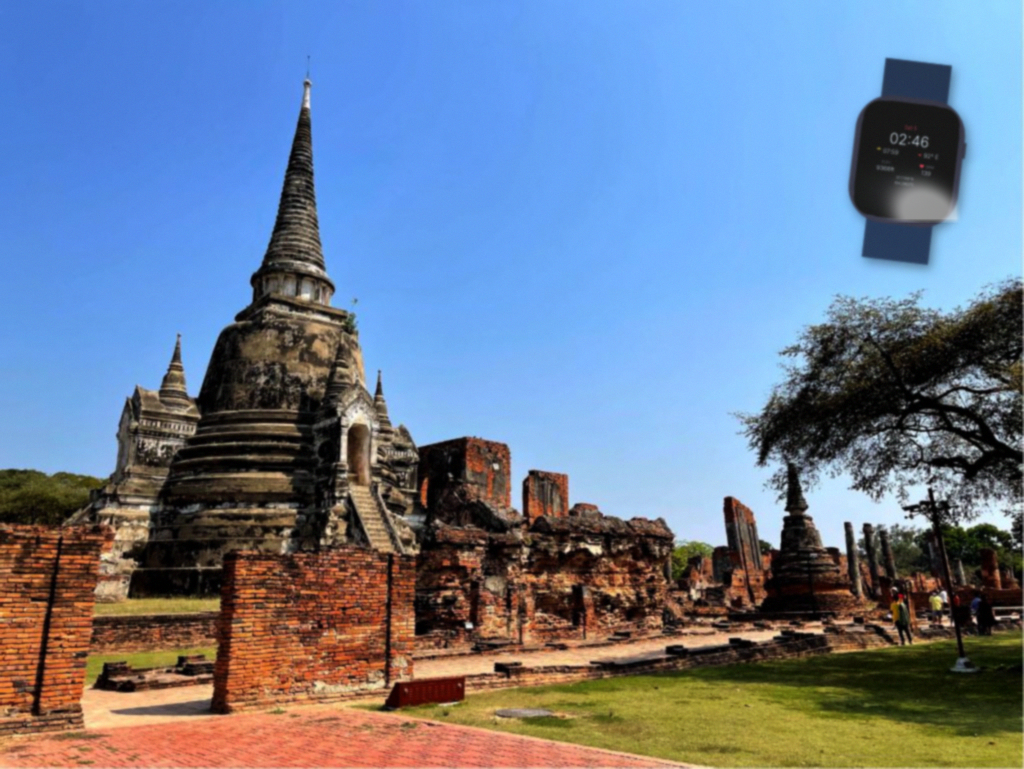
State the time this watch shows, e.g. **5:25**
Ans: **2:46**
